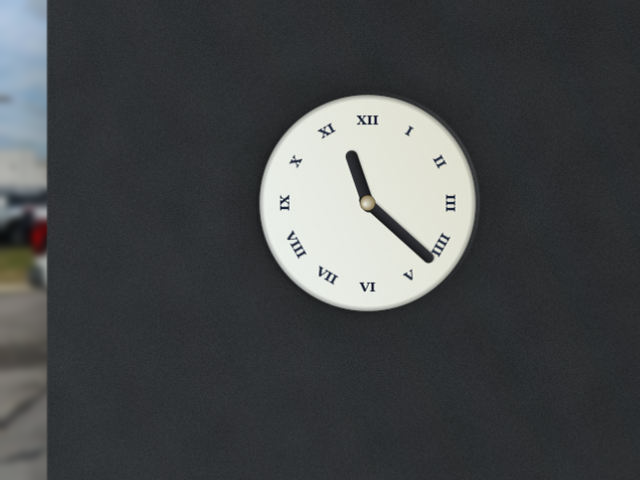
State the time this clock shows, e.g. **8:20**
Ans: **11:22**
